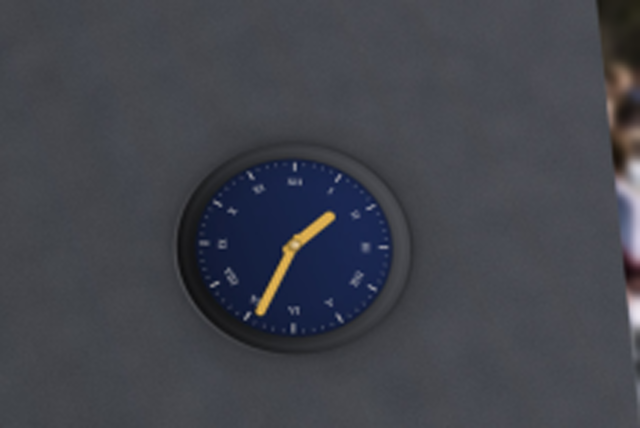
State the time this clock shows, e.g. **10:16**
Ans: **1:34**
